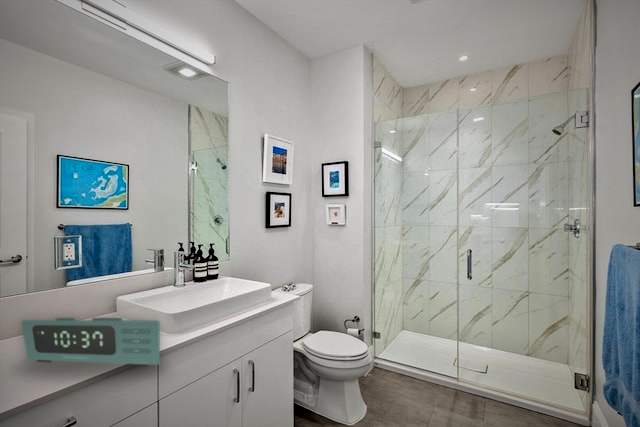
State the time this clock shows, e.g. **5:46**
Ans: **10:37**
